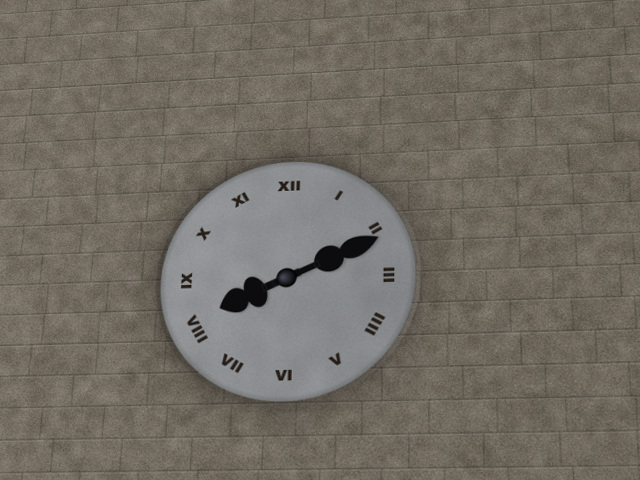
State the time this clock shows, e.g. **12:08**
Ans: **8:11**
